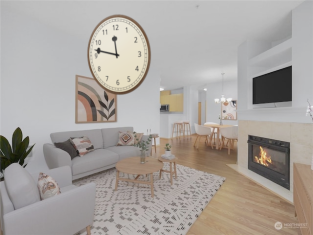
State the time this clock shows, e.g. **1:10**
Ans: **11:47**
